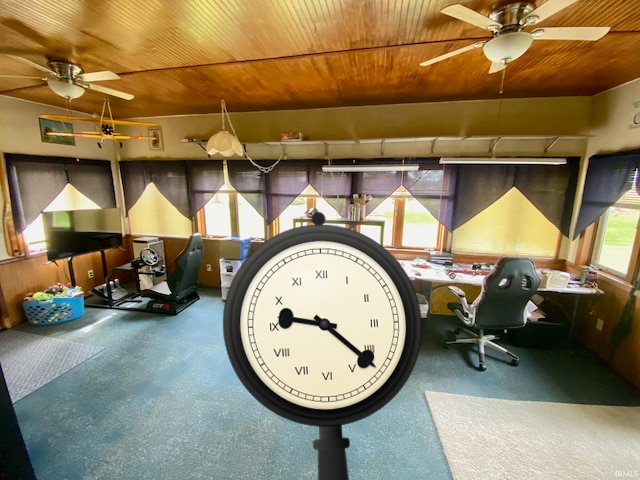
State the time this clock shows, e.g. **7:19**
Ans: **9:22**
